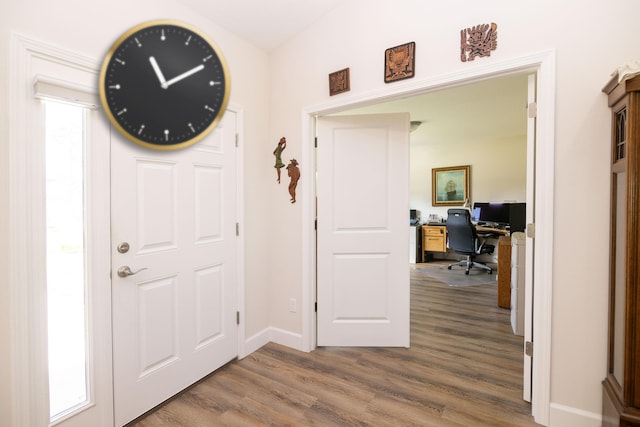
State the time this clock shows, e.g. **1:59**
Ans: **11:11**
